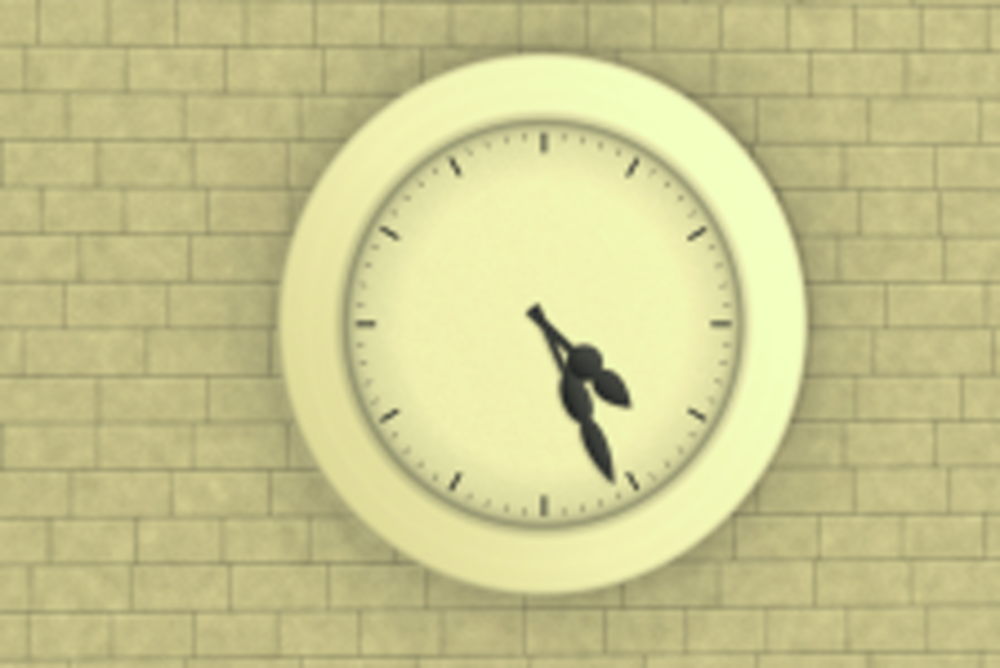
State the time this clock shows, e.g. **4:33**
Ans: **4:26**
